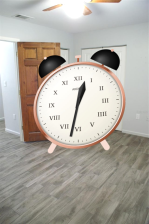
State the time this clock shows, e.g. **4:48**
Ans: **12:32**
